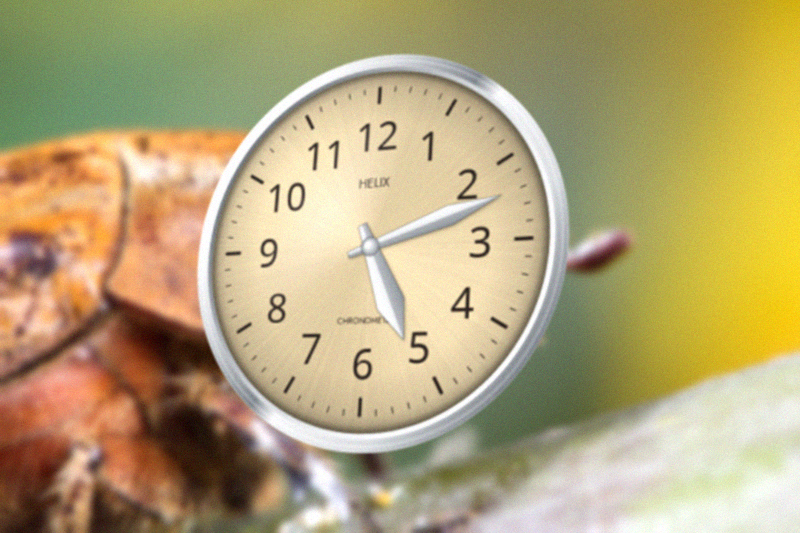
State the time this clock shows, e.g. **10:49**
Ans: **5:12**
